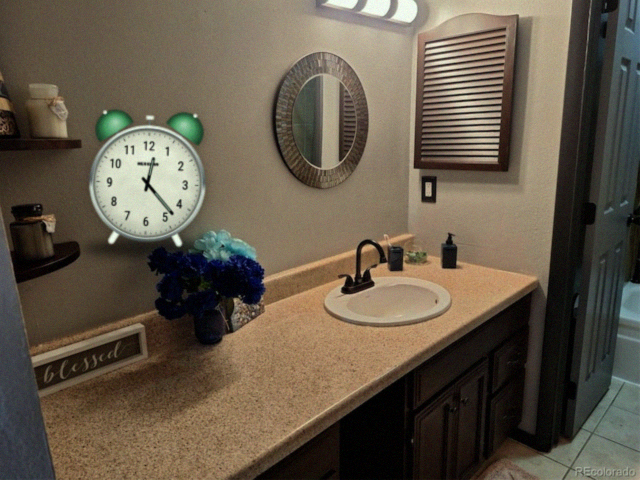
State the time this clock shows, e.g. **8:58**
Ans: **12:23**
